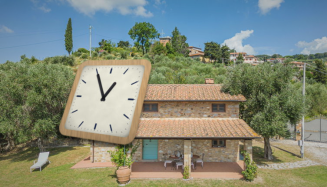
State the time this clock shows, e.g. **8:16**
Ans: **12:55**
